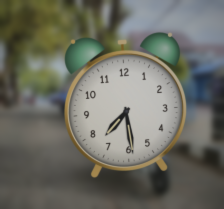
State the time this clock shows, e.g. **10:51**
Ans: **7:29**
